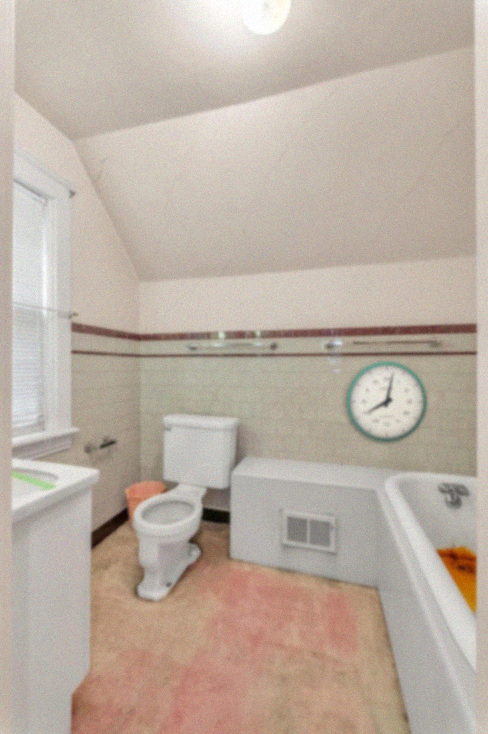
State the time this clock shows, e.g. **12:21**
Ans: **8:02**
